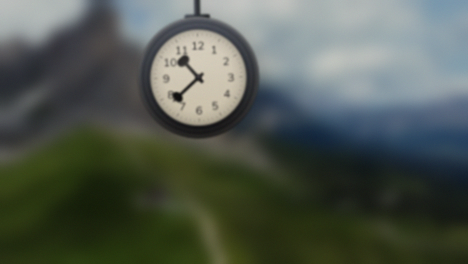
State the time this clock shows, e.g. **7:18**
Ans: **10:38**
